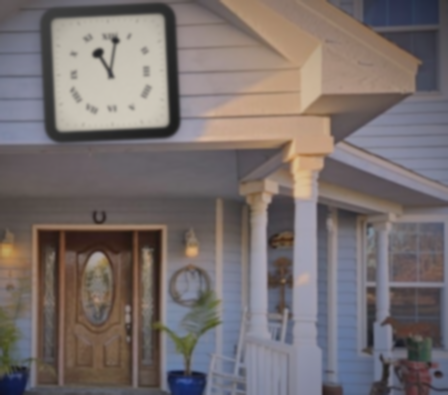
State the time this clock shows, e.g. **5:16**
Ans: **11:02**
